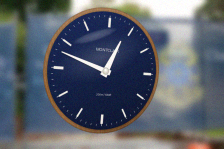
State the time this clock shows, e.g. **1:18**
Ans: **12:48**
